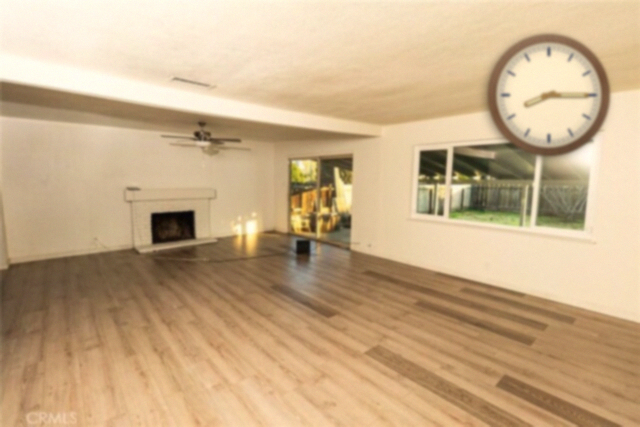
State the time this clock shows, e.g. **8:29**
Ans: **8:15**
